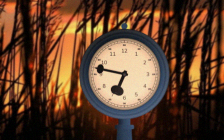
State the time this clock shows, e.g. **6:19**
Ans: **6:47**
